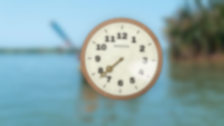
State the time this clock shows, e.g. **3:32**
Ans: **7:38**
